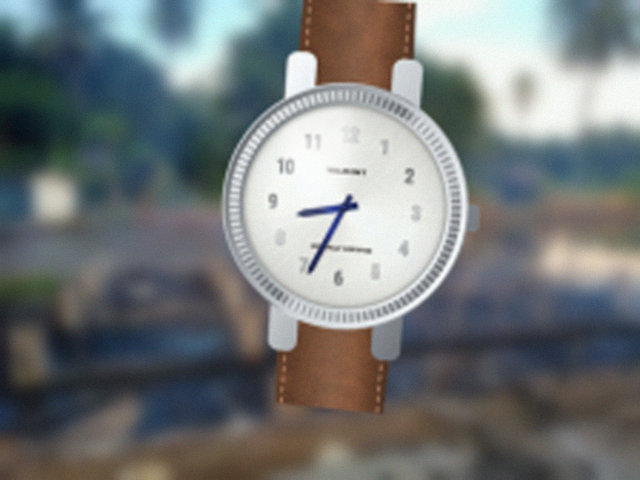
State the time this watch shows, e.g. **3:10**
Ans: **8:34**
